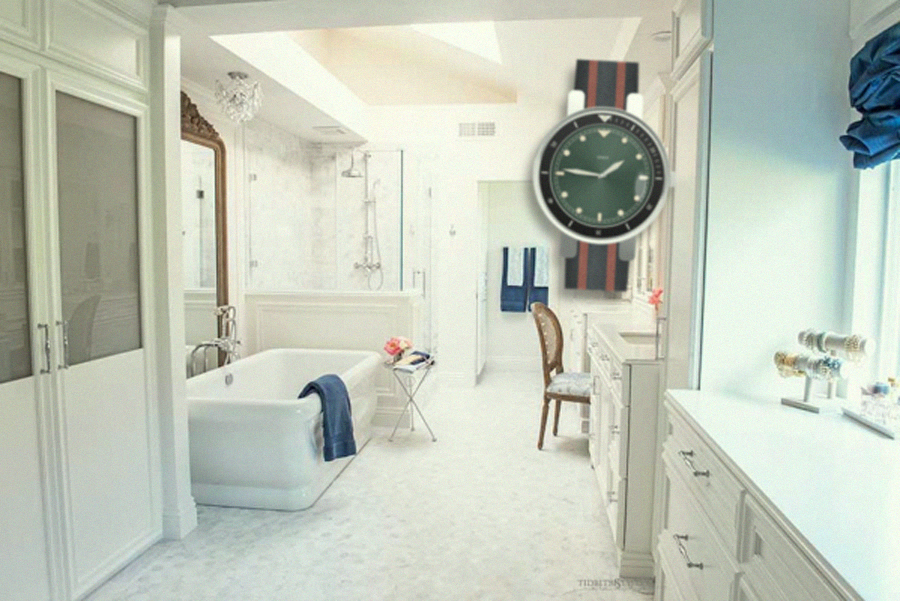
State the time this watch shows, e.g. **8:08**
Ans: **1:46**
